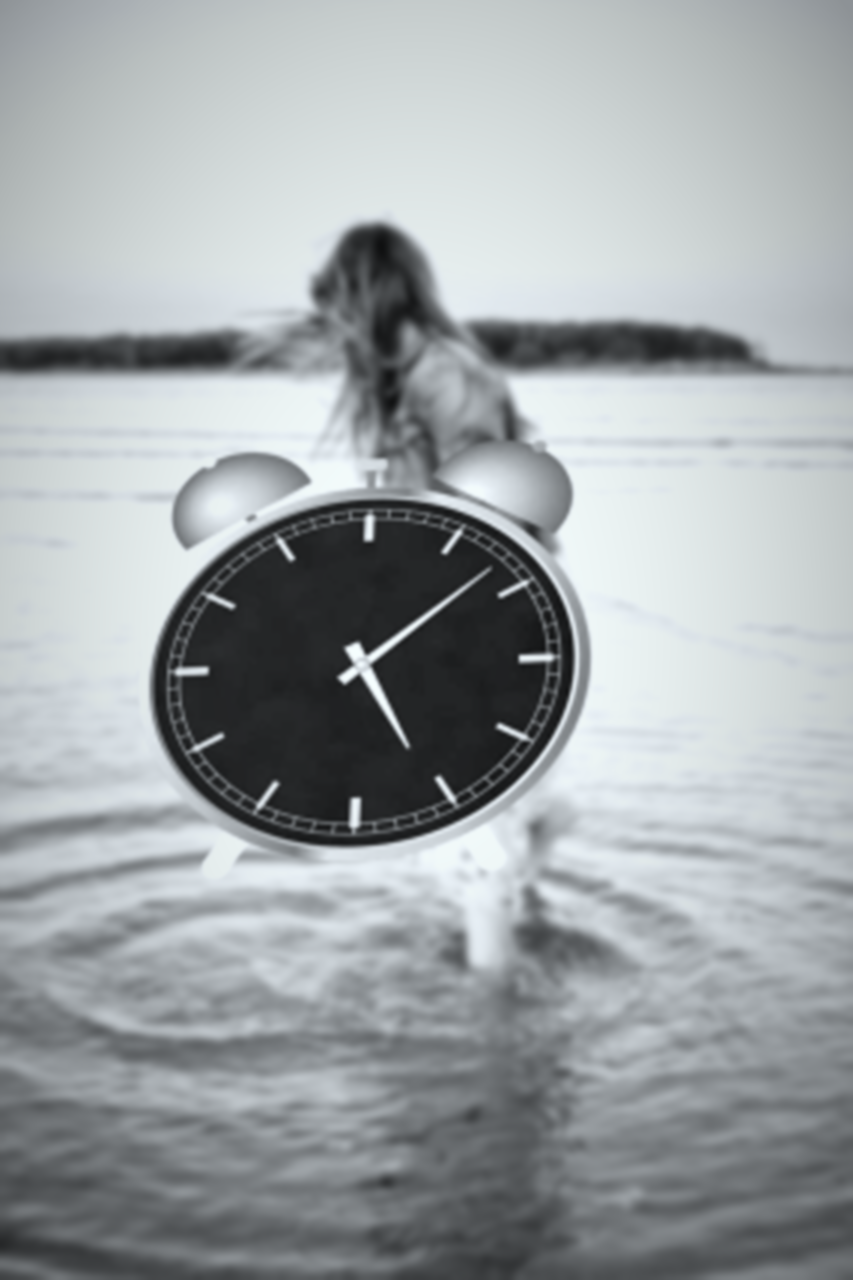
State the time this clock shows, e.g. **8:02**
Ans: **5:08**
